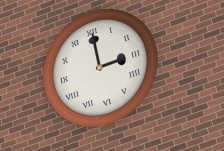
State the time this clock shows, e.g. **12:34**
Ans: **3:00**
